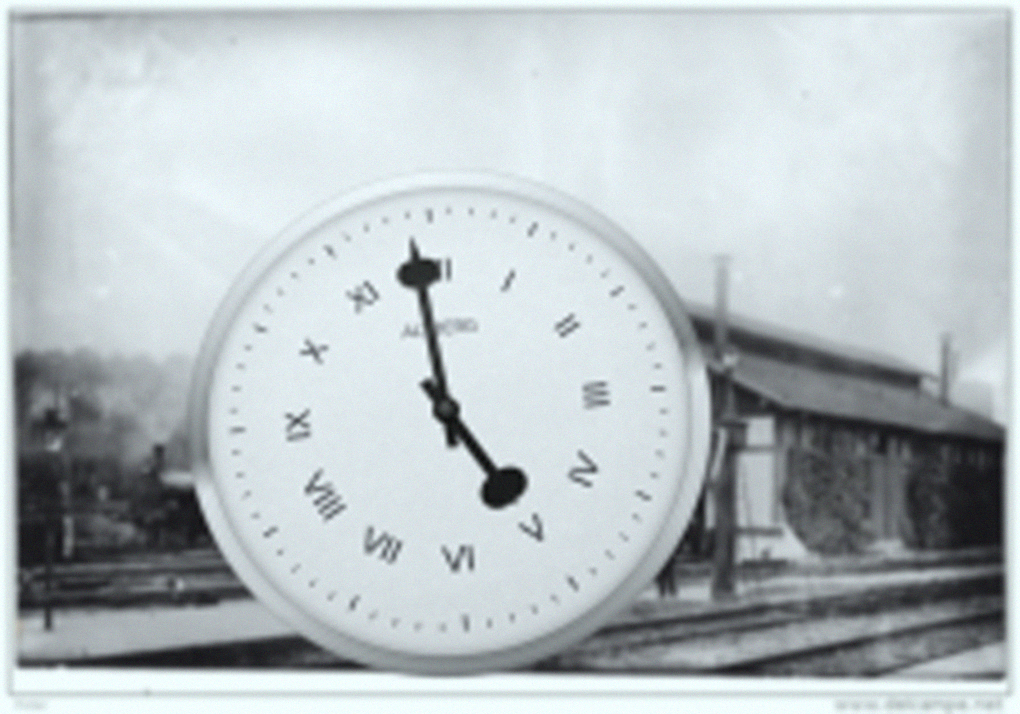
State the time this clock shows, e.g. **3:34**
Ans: **4:59**
